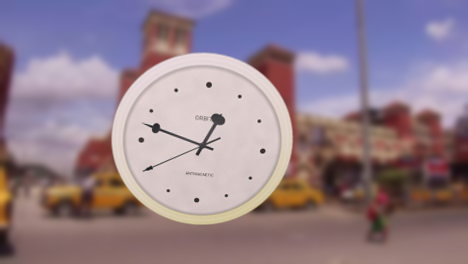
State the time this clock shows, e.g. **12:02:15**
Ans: **12:47:40**
